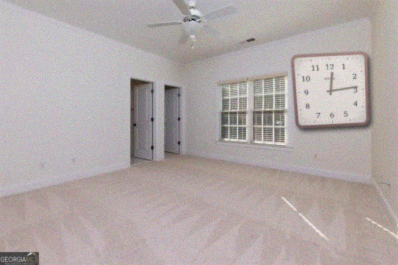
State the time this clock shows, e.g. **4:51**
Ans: **12:14**
